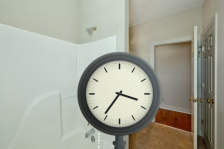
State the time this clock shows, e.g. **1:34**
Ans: **3:36**
